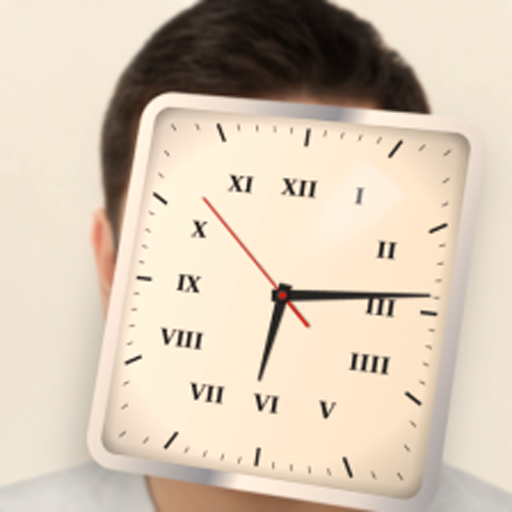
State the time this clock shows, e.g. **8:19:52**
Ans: **6:13:52**
